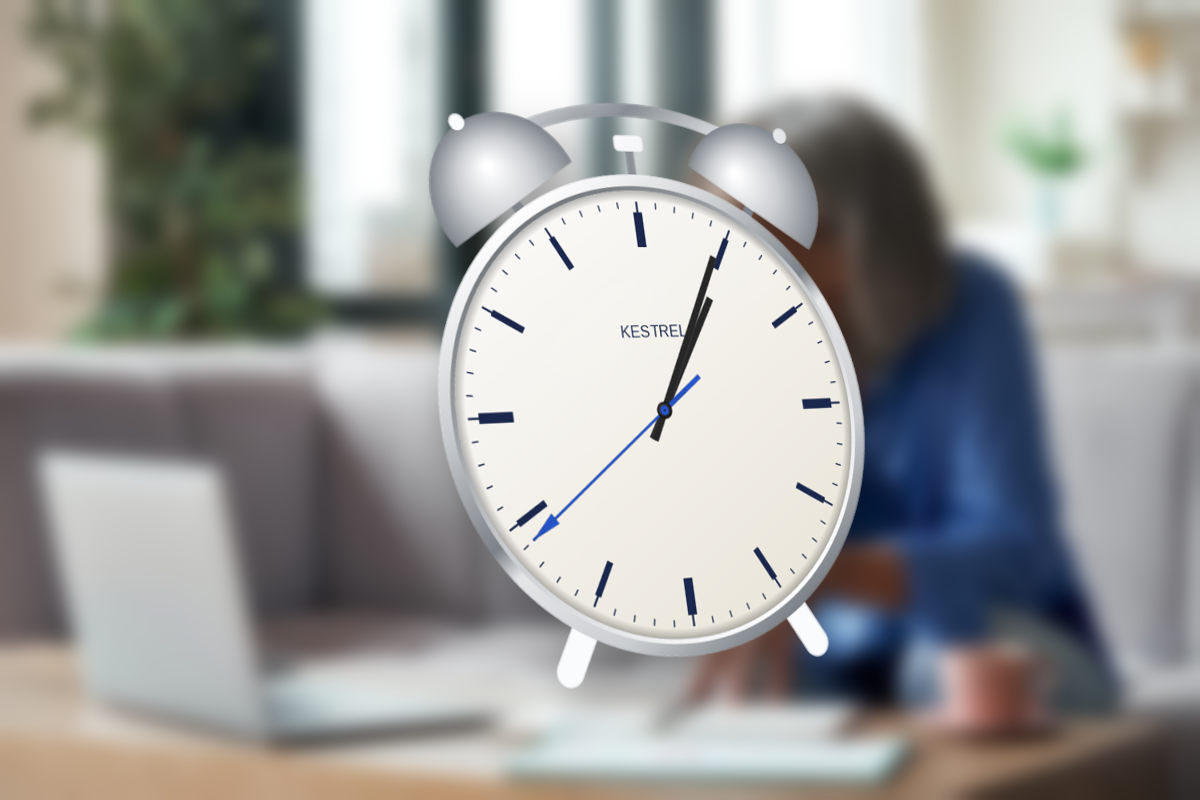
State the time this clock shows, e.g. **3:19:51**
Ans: **1:04:39**
